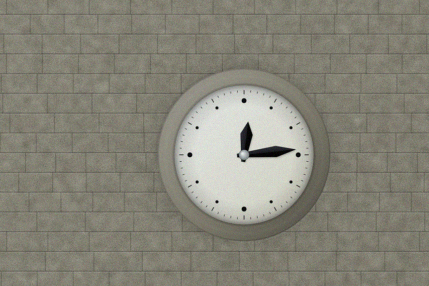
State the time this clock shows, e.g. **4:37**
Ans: **12:14**
